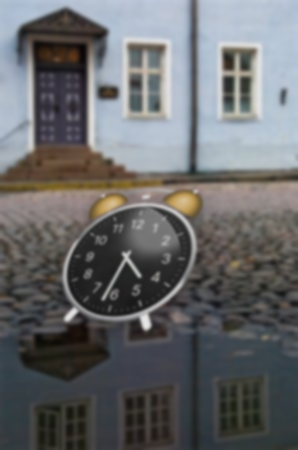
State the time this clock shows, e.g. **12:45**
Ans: **4:32**
